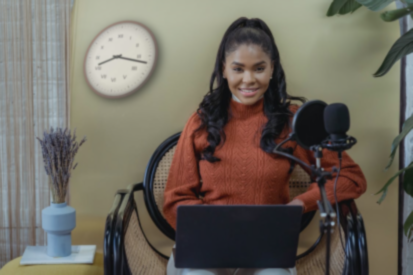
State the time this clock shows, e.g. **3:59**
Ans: **8:17**
